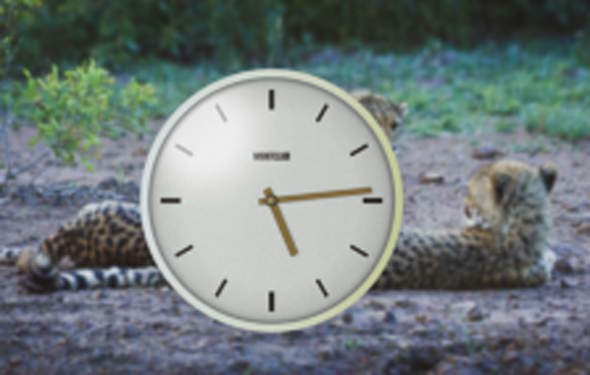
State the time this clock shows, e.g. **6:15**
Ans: **5:14**
